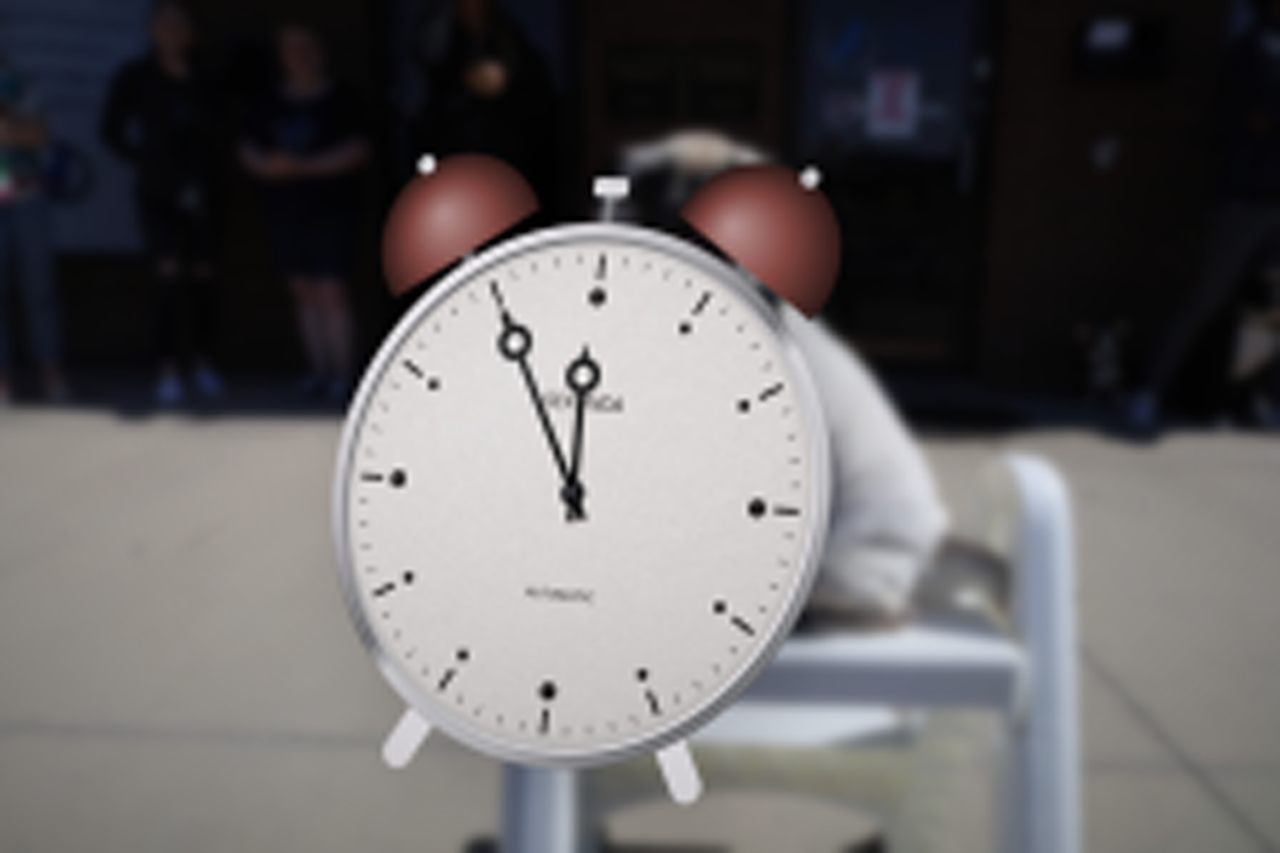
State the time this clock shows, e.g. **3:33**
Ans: **11:55**
